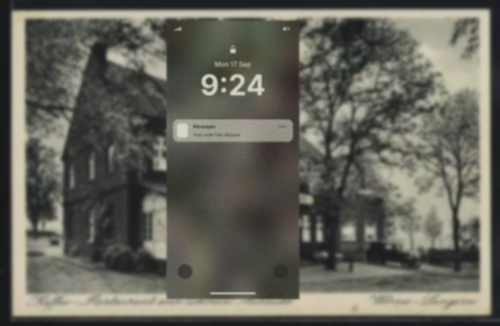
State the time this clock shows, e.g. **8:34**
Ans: **9:24**
